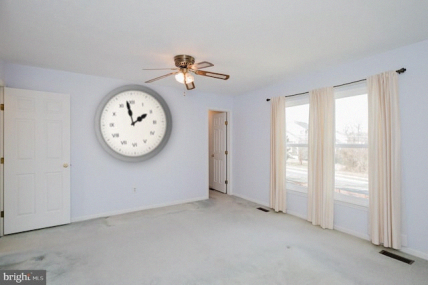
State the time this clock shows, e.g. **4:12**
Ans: **1:58**
